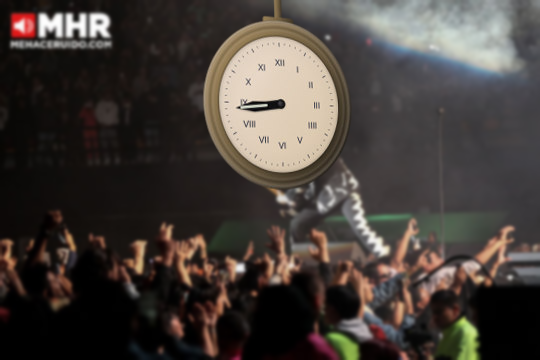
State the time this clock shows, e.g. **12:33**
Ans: **8:44**
